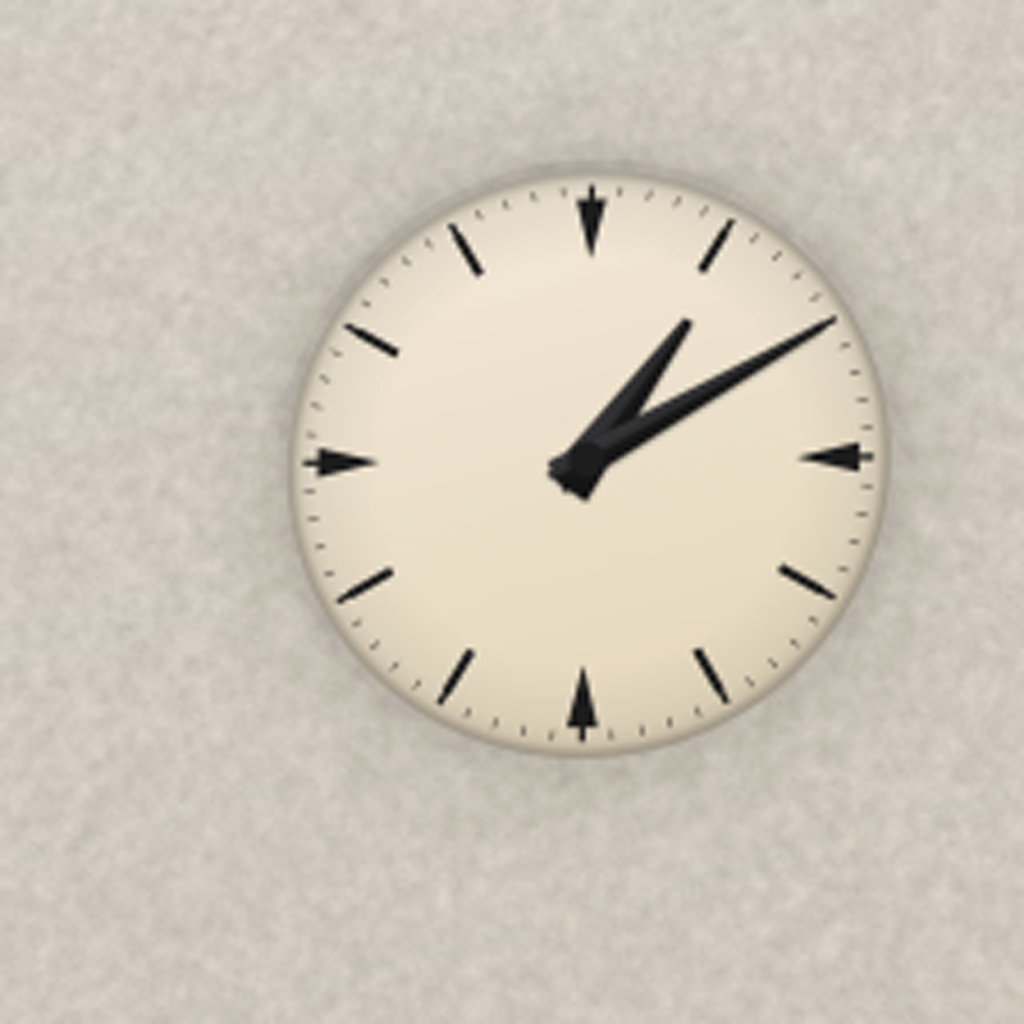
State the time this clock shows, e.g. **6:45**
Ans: **1:10**
